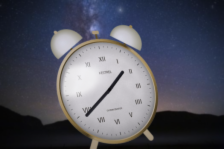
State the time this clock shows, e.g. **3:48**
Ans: **1:39**
